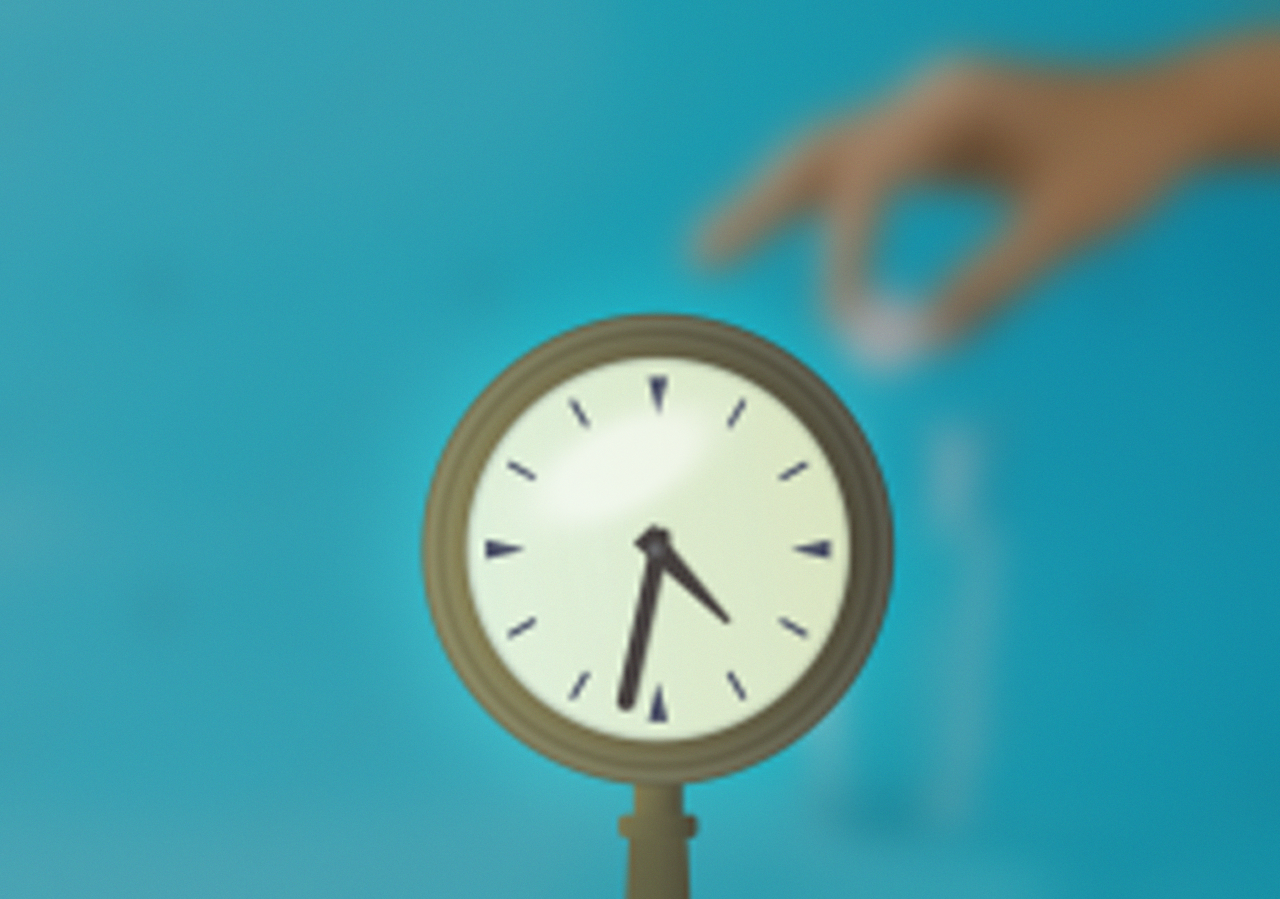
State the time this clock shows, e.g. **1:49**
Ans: **4:32**
